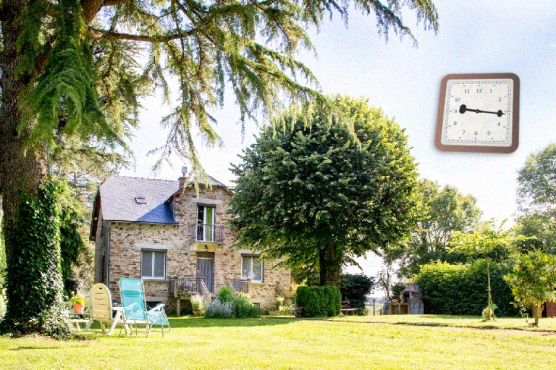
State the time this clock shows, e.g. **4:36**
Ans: **9:16**
